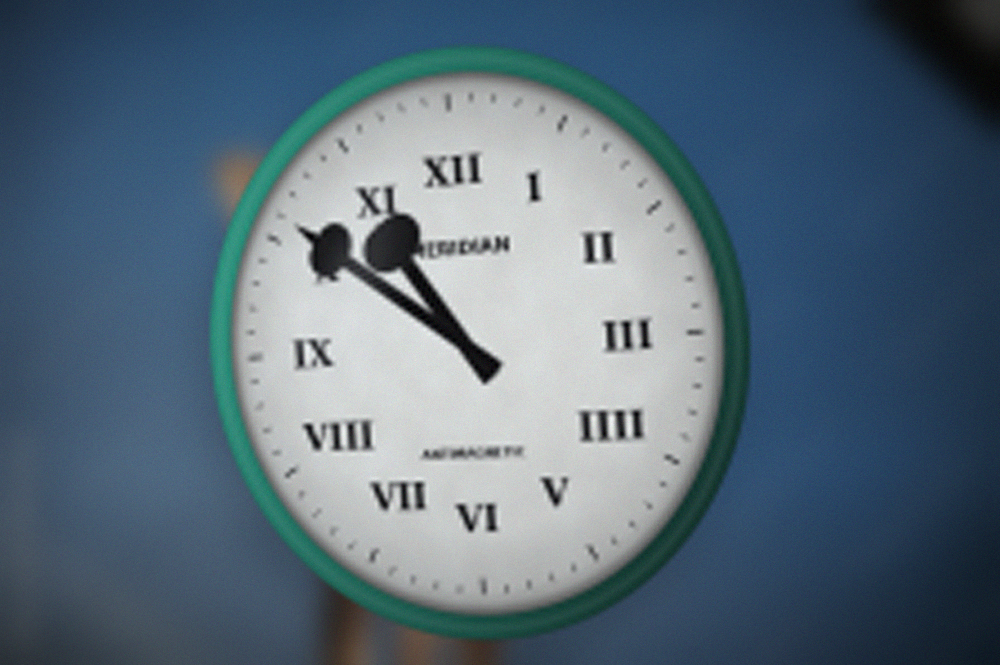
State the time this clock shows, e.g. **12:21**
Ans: **10:51**
